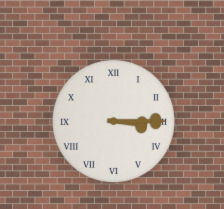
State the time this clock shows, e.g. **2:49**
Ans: **3:15**
